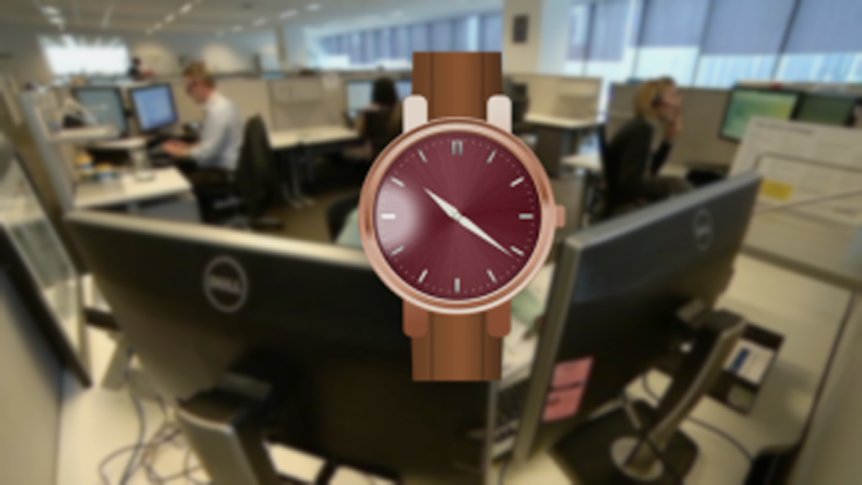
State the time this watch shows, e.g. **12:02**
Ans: **10:21**
